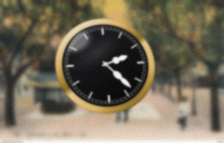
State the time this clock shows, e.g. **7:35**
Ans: **2:23**
